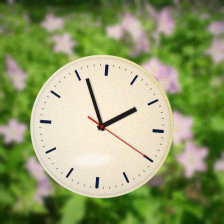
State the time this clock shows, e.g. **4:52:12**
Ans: **1:56:20**
